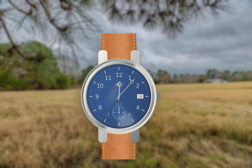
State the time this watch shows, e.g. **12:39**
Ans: **12:07**
